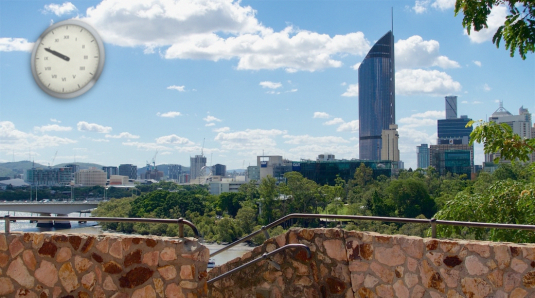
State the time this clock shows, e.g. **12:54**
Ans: **9:49**
